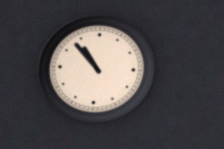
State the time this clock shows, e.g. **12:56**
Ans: **10:53**
